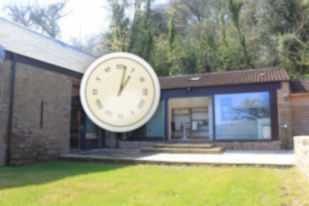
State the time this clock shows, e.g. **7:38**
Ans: **1:02**
